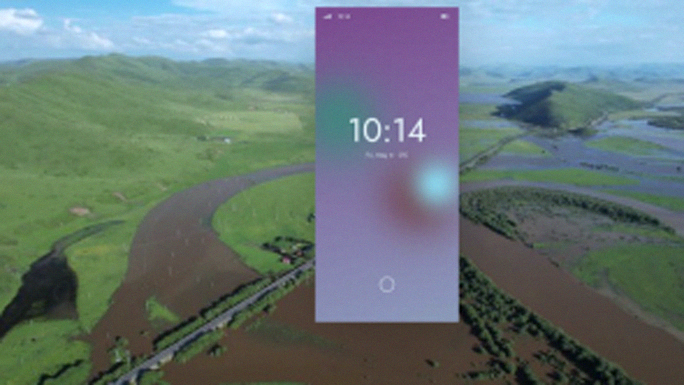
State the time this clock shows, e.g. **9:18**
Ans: **10:14**
